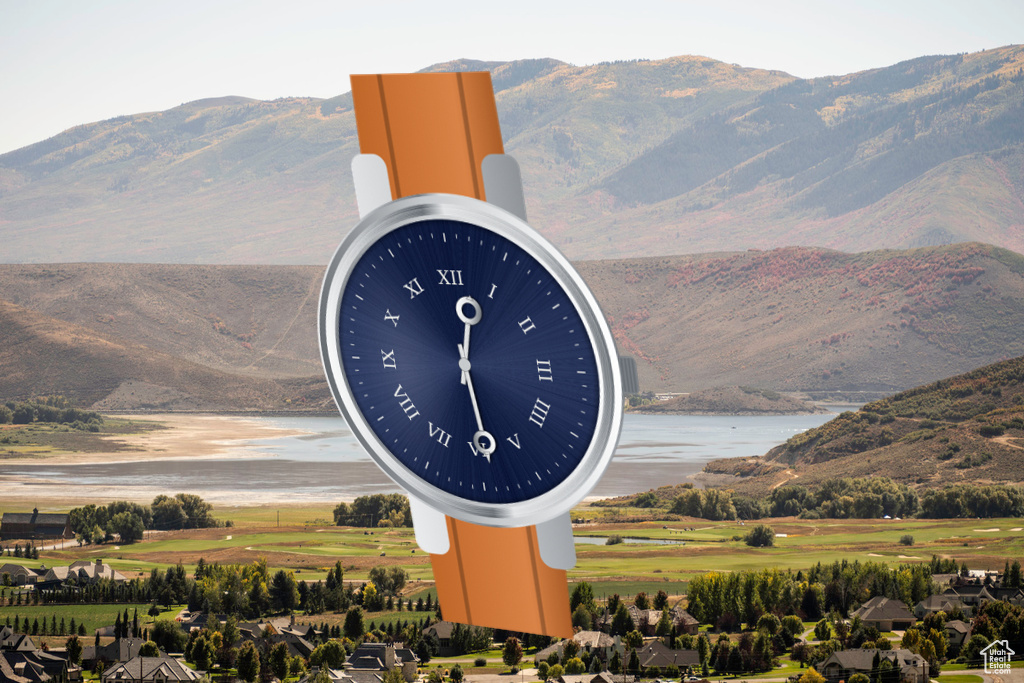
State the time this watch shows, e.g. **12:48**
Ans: **12:29**
